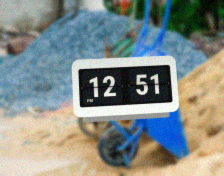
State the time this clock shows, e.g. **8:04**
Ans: **12:51**
